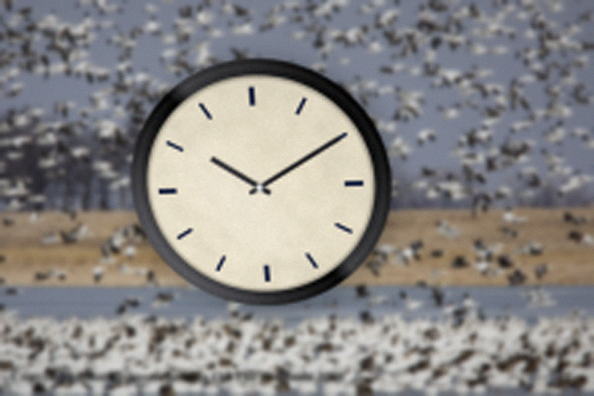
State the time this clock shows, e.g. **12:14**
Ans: **10:10**
